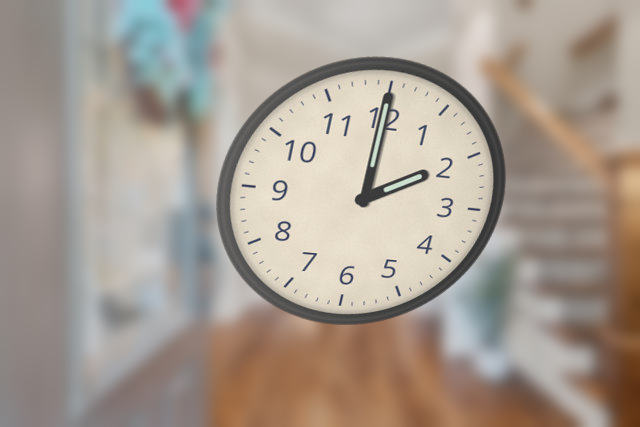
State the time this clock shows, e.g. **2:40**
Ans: **2:00**
